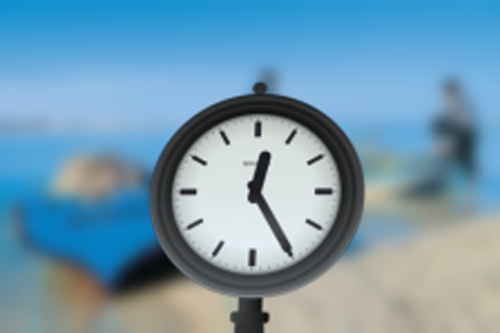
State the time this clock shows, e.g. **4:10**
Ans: **12:25**
